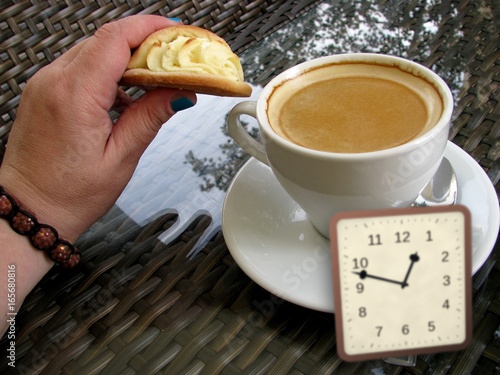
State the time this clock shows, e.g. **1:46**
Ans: **12:48**
